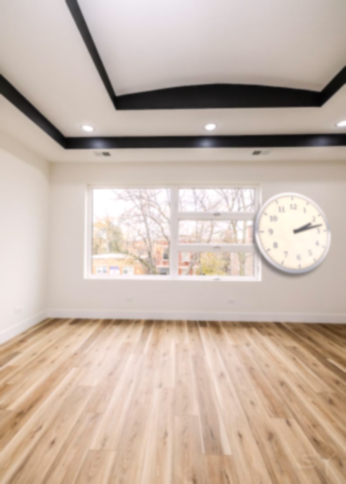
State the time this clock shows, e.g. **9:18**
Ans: **2:13**
